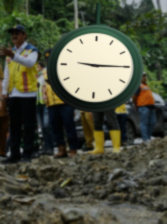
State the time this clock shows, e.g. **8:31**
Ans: **9:15**
